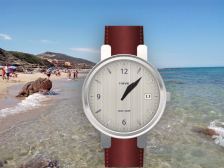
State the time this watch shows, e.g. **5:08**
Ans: **1:07**
